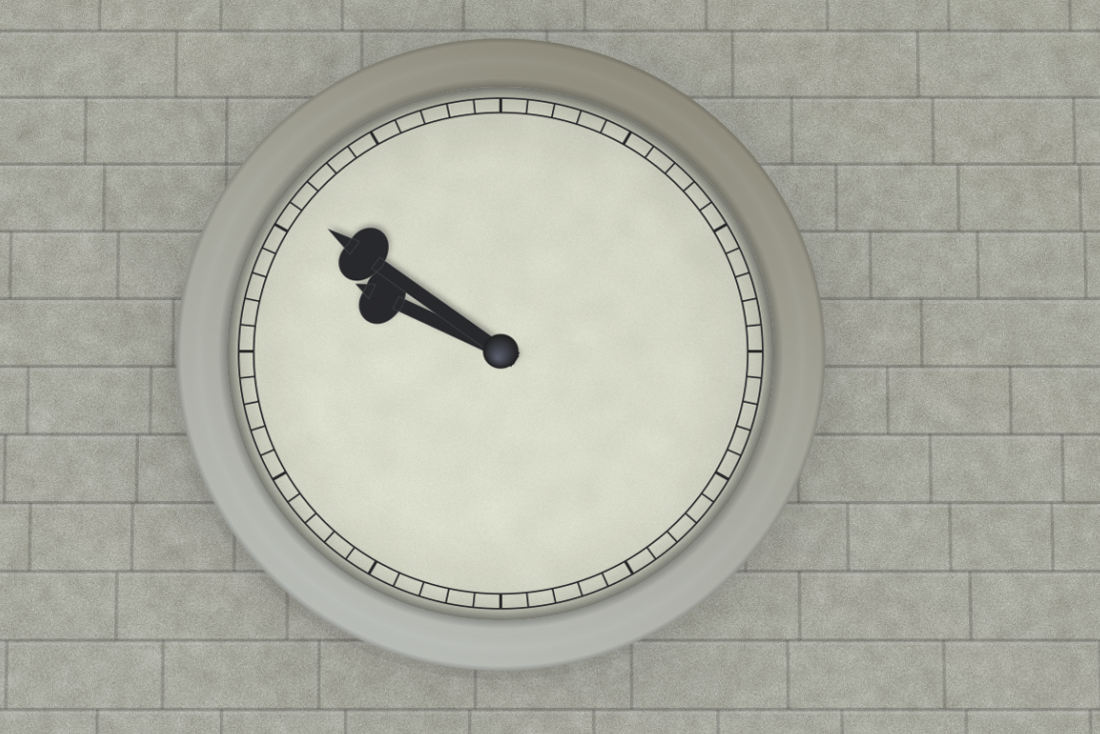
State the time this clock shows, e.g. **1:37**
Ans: **9:51**
